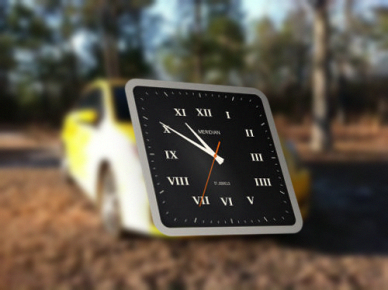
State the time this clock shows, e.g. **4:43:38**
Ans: **10:50:35**
